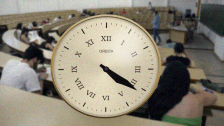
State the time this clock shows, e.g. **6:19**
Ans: **4:21**
